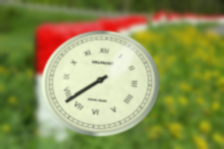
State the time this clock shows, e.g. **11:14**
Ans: **7:38**
